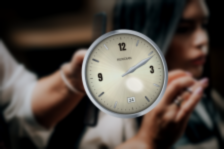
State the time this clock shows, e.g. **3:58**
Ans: **2:11**
